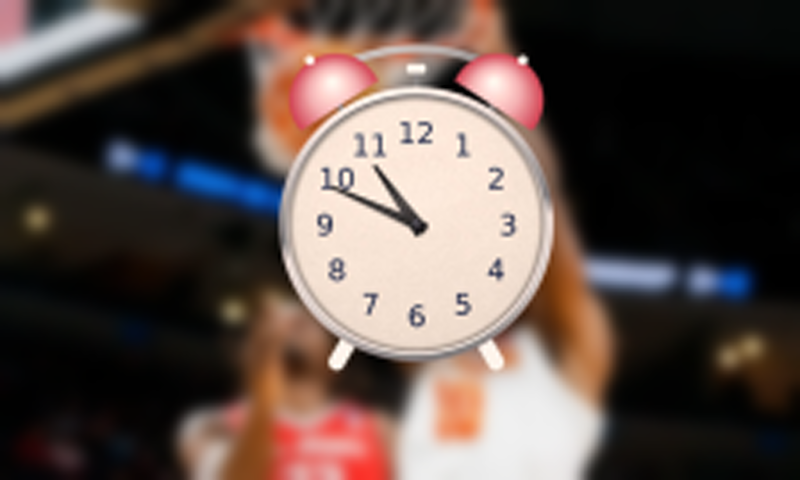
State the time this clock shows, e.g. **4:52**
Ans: **10:49**
